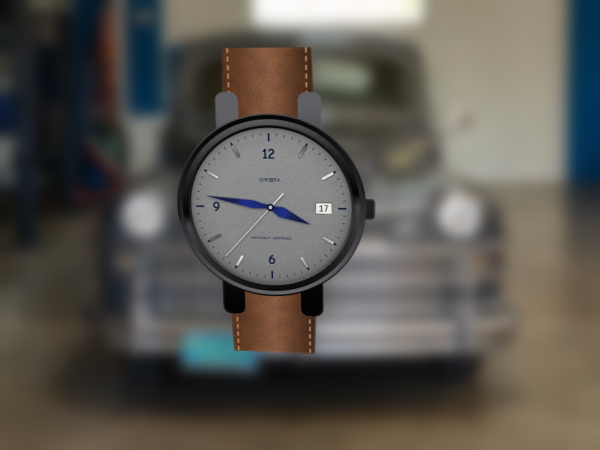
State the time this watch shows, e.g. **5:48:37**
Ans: **3:46:37**
